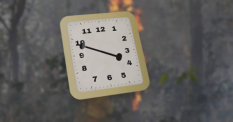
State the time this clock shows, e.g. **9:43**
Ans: **3:49**
